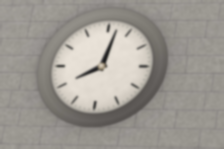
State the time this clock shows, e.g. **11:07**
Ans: **8:02**
